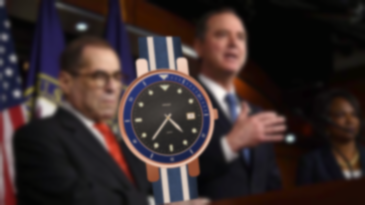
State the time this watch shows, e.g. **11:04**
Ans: **4:37**
